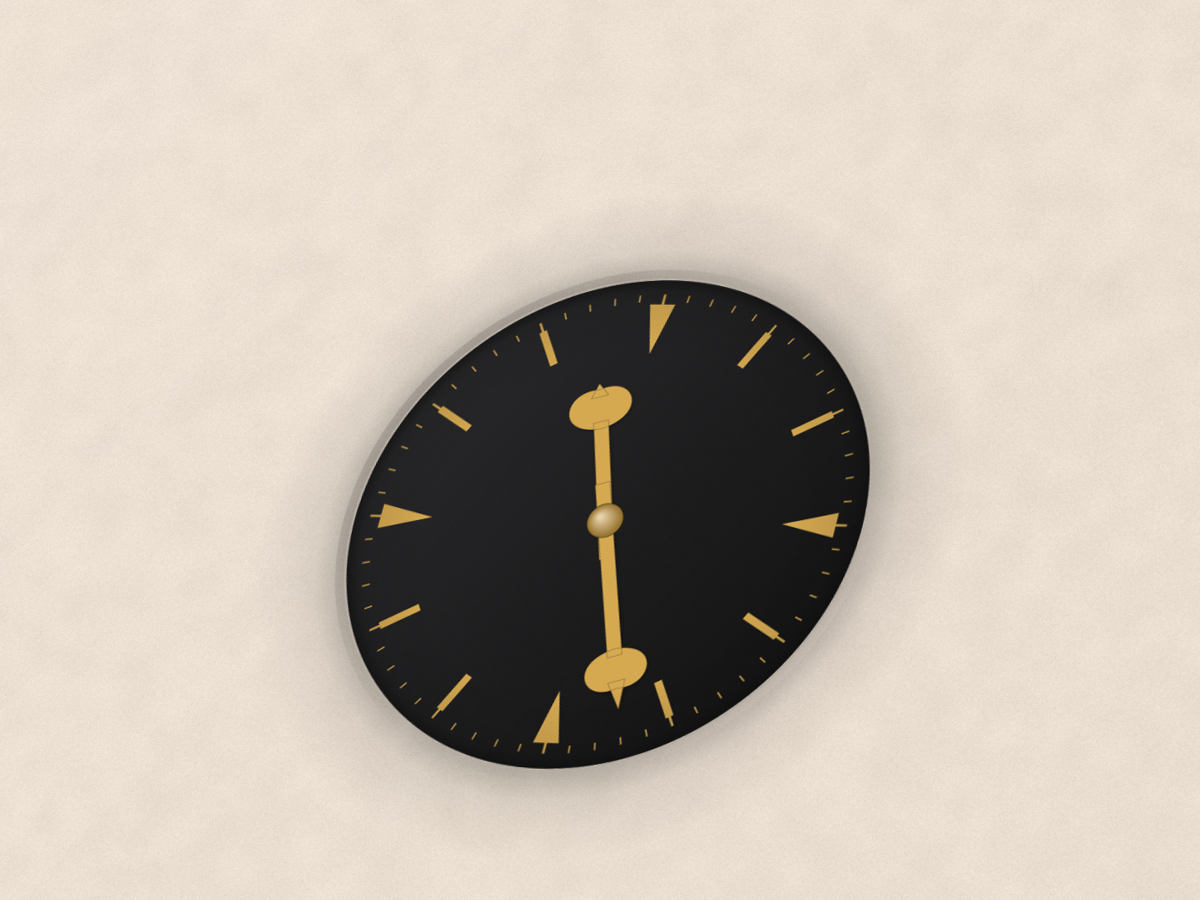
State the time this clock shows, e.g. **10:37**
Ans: **11:27**
